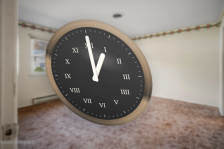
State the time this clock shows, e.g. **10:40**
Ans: **1:00**
